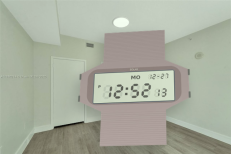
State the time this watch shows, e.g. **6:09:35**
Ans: **12:52:13**
